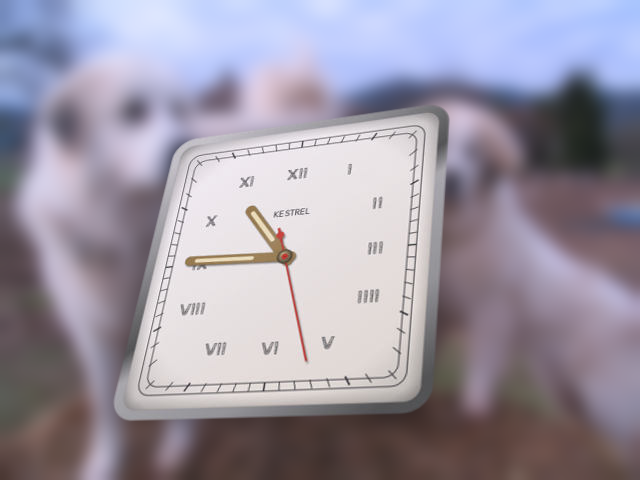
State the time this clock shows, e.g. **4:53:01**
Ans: **10:45:27**
